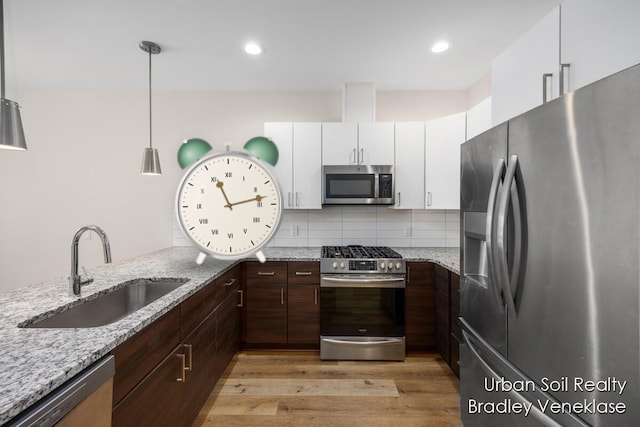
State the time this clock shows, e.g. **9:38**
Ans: **11:13**
